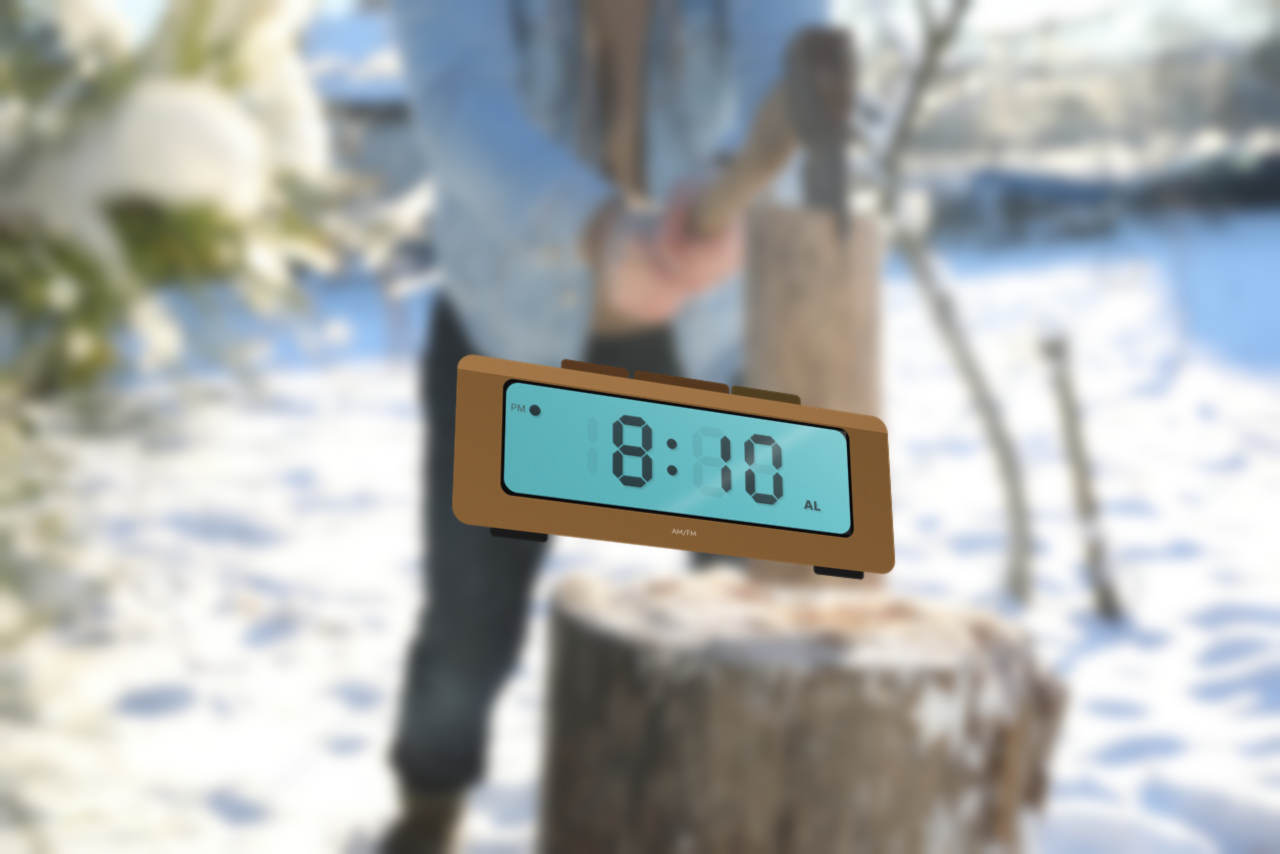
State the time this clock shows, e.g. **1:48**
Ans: **8:10**
